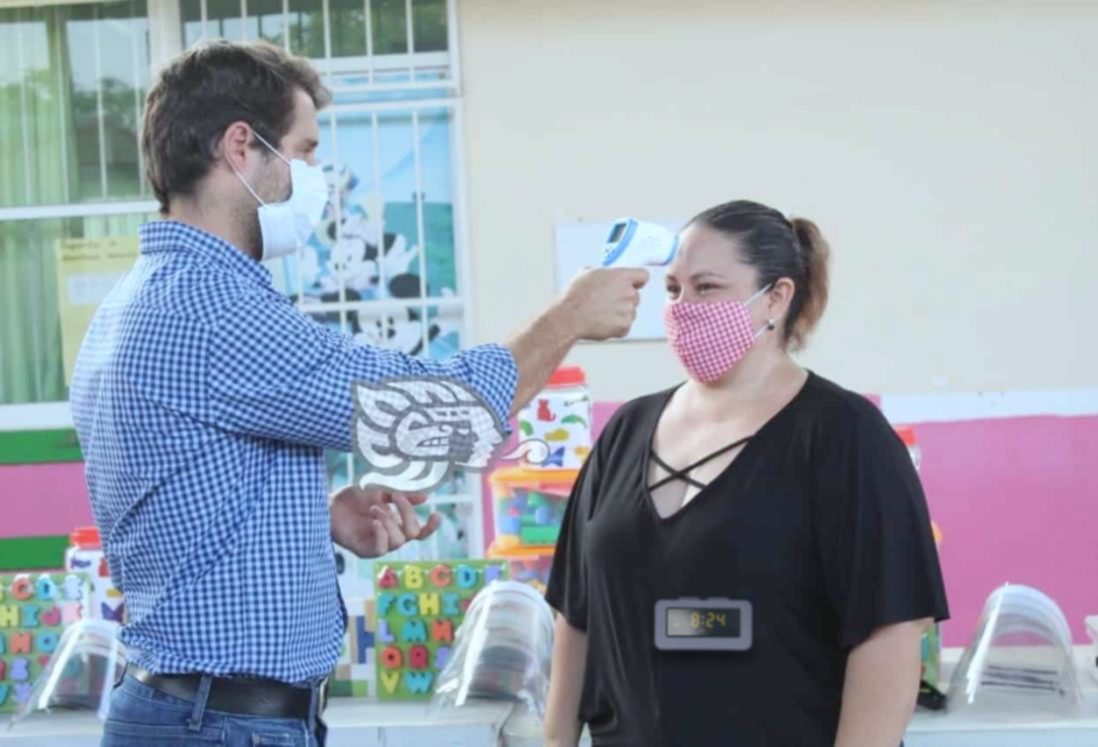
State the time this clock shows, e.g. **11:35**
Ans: **8:24**
